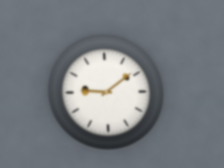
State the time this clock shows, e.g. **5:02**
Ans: **9:09**
